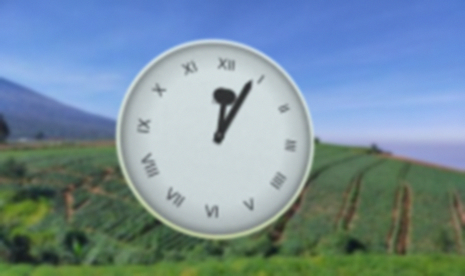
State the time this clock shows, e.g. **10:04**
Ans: **12:04**
